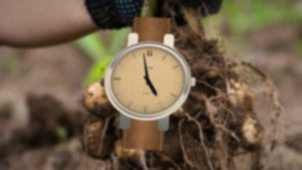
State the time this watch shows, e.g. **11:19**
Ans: **4:58**
